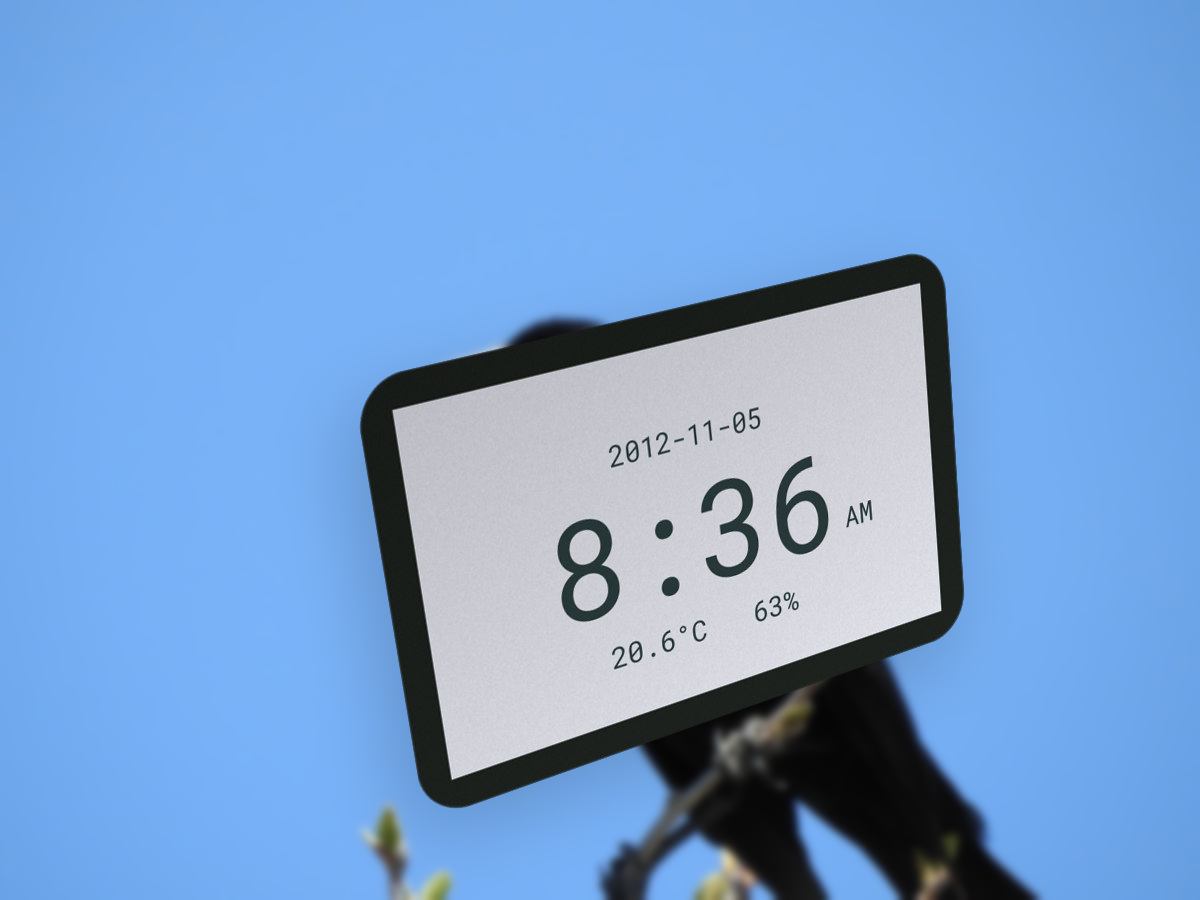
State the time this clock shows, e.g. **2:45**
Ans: **8:36**
